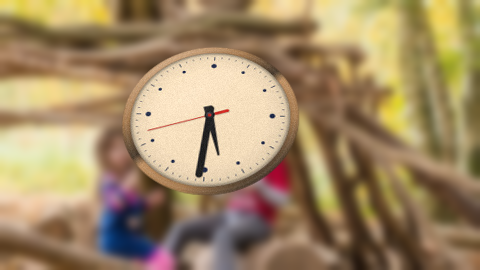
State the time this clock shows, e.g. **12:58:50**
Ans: **5:30:42**
